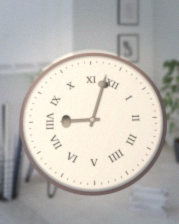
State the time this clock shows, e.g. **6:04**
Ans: **7:58**
